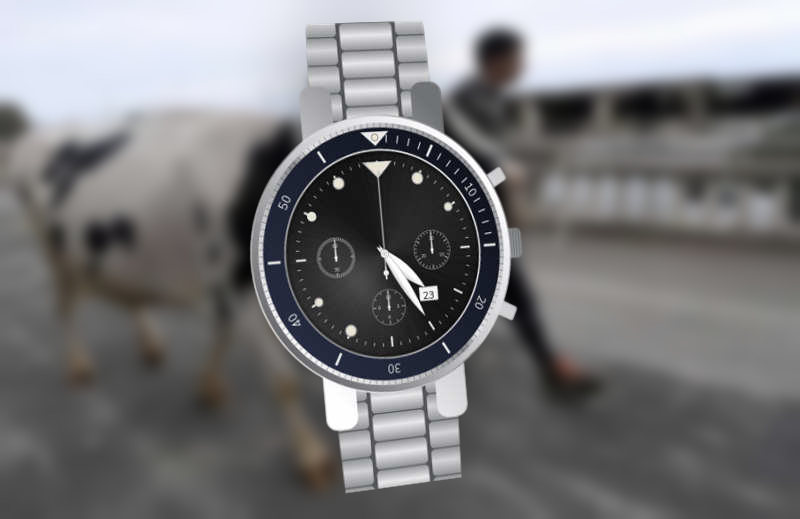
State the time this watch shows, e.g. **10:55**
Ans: **4:25**
